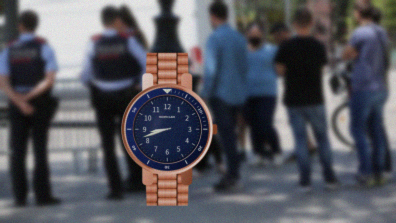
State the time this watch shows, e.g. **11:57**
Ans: **8:42**
